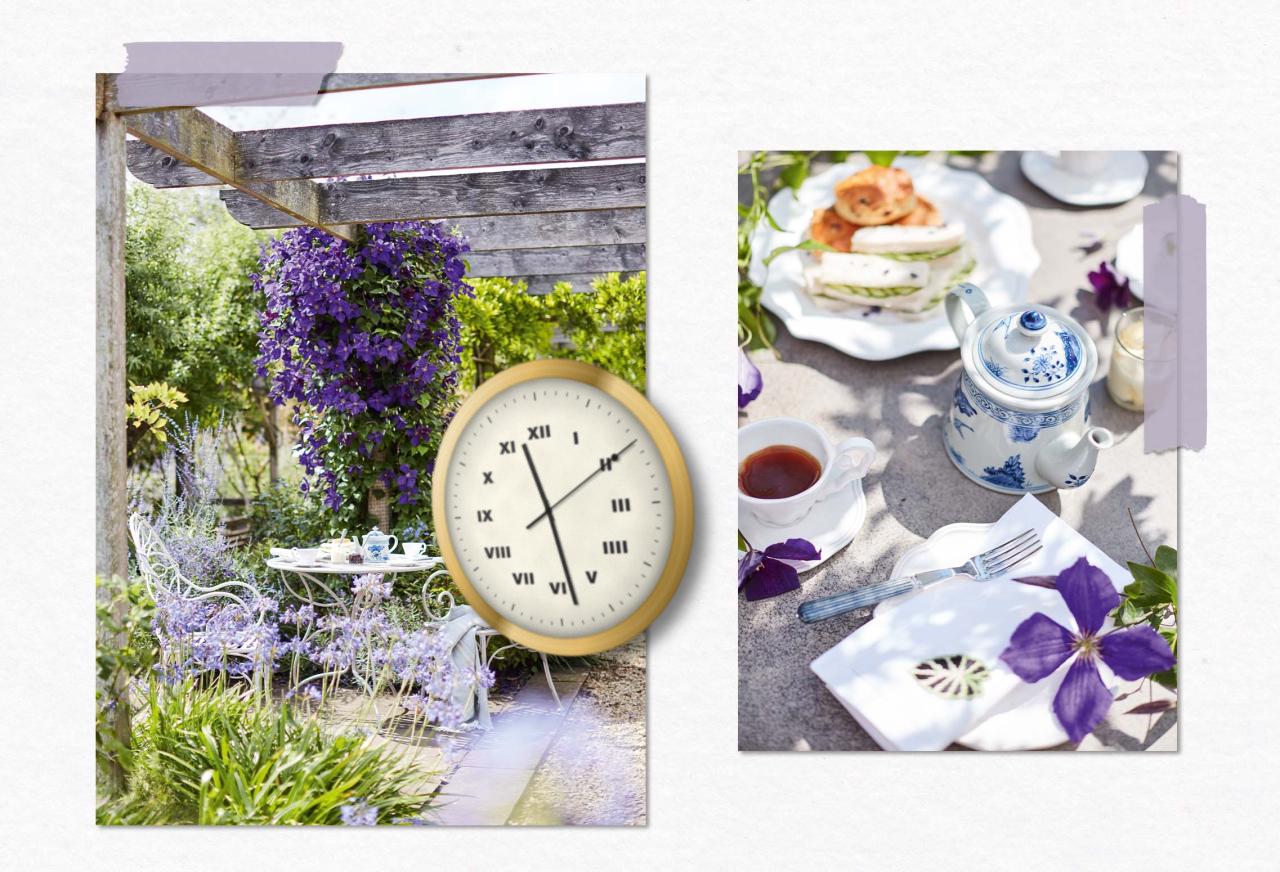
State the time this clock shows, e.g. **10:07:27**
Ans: **11:28:10**
